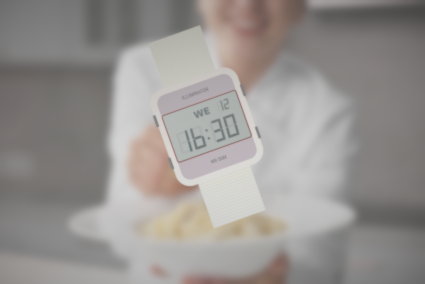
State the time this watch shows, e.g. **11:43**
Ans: **16:30**
